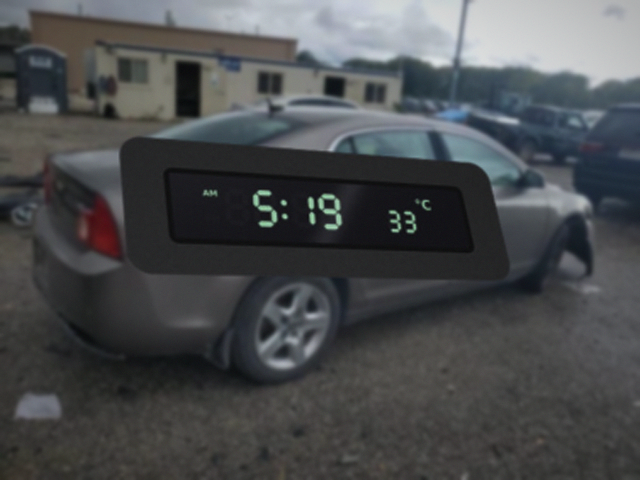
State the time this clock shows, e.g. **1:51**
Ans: **5:19**
